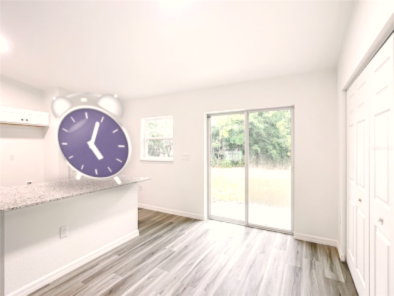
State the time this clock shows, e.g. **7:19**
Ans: **5:04**
